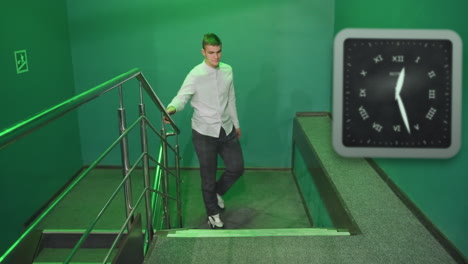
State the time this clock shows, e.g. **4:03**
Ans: **12:27**
